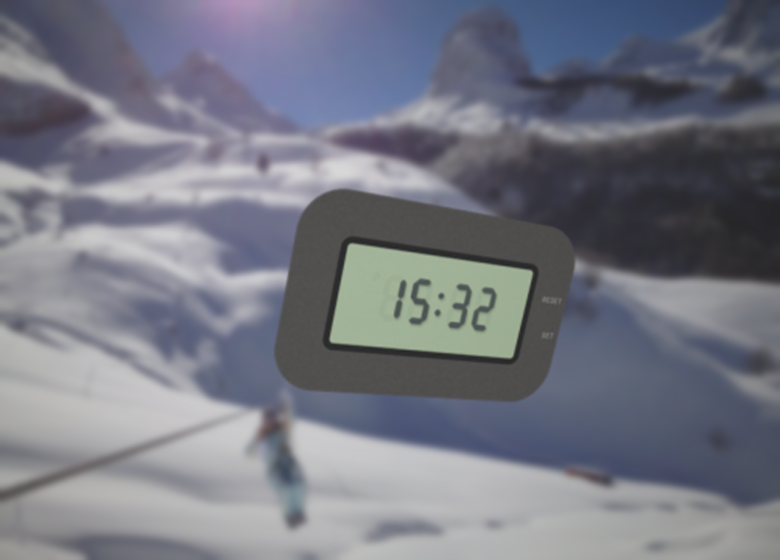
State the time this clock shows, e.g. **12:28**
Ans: **15:32**
